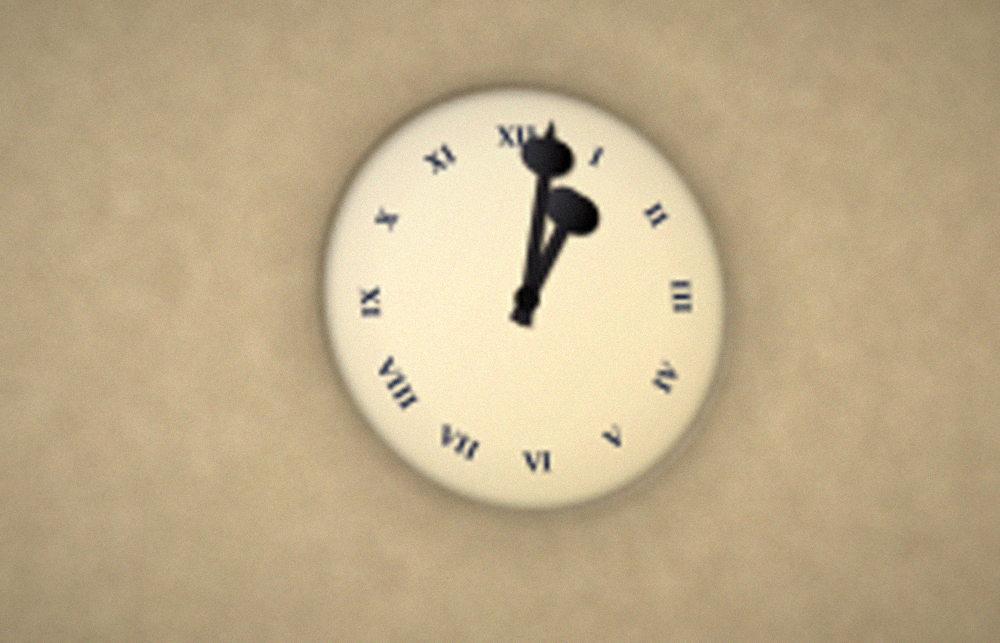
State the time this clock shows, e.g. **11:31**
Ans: **1:02**
